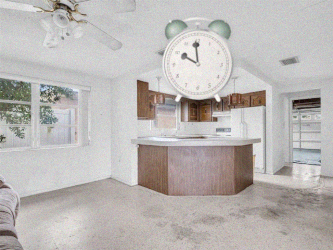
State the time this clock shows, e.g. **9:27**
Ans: **9:59**
